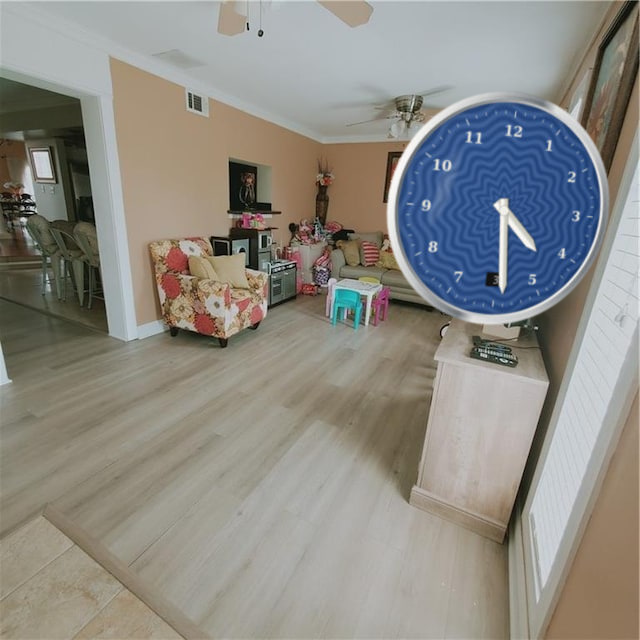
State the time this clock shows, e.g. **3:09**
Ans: **4:29**
